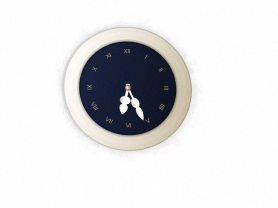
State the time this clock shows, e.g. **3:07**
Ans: **6:26**
